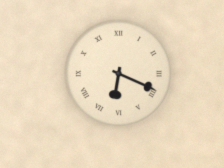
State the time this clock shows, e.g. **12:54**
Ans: **6:19**
